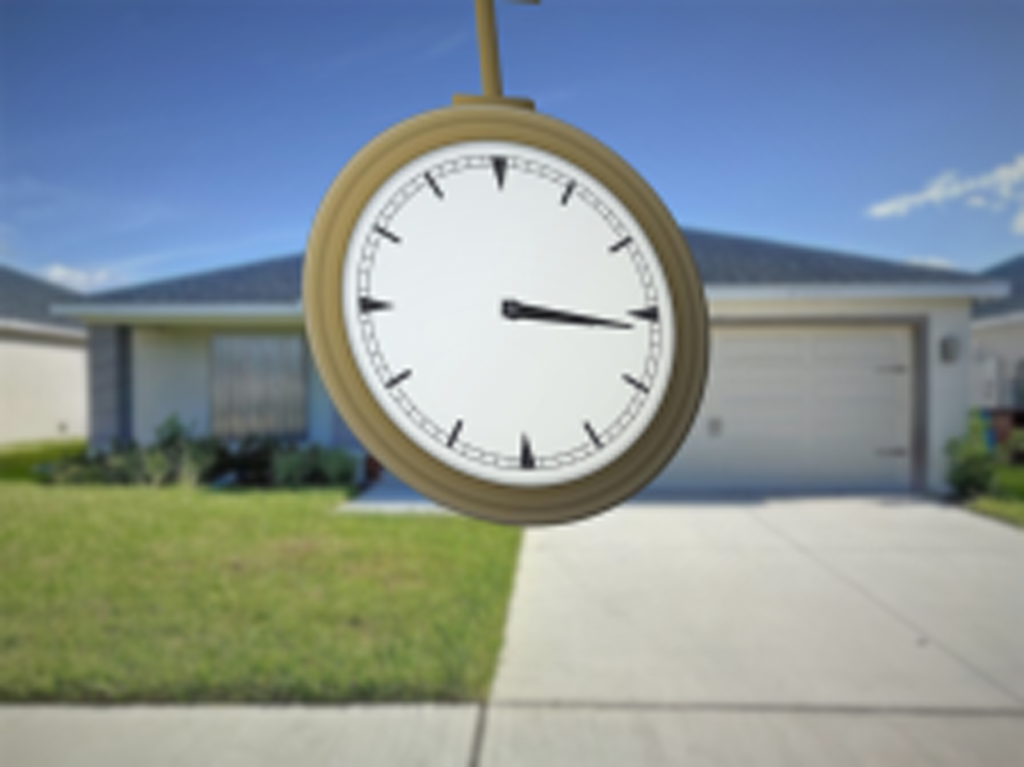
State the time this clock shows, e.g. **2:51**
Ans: **3:16**
